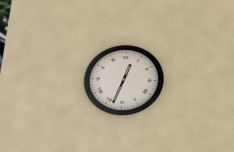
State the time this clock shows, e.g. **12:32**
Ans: **12:33**
